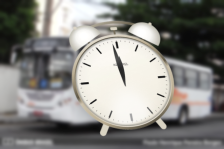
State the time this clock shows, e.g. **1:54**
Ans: **11:59**
